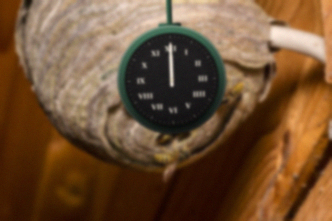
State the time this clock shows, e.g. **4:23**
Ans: **12:00**
